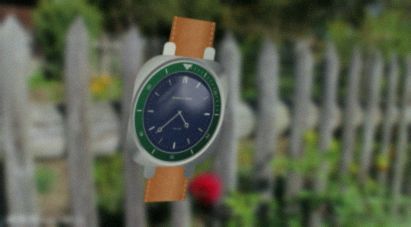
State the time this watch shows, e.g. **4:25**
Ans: **4:38**
